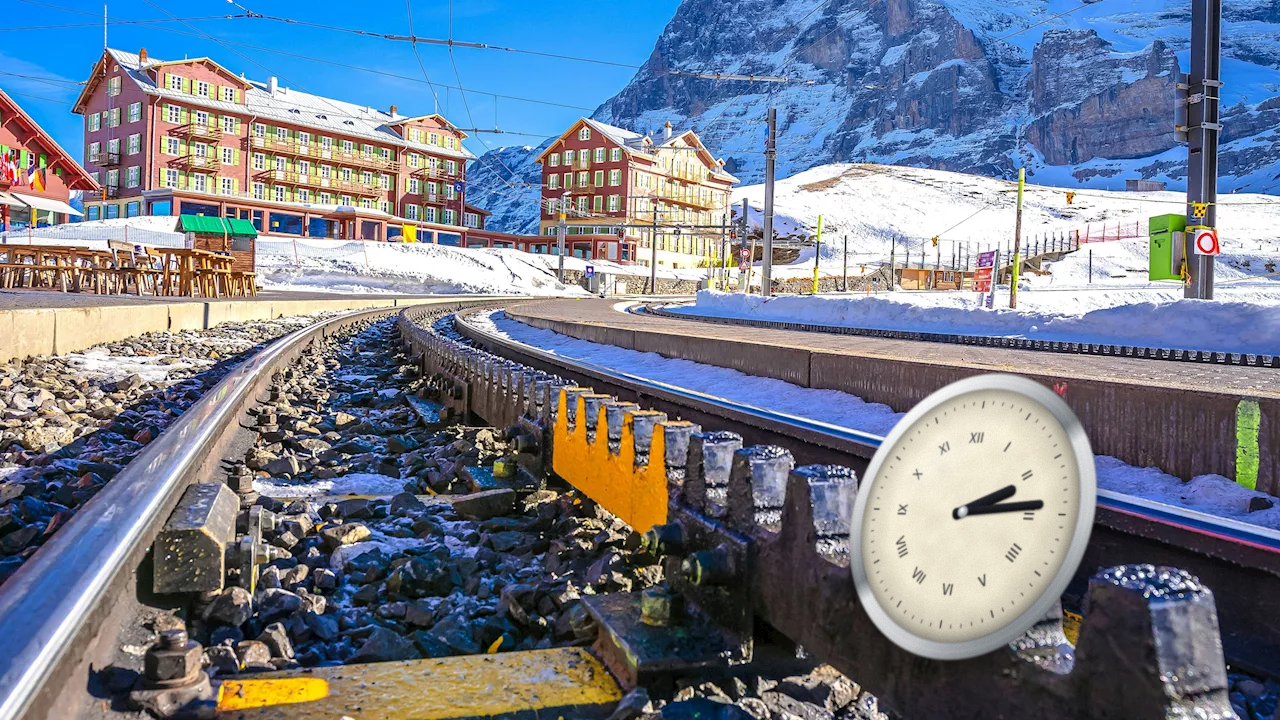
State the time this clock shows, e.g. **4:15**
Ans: **2:14**
